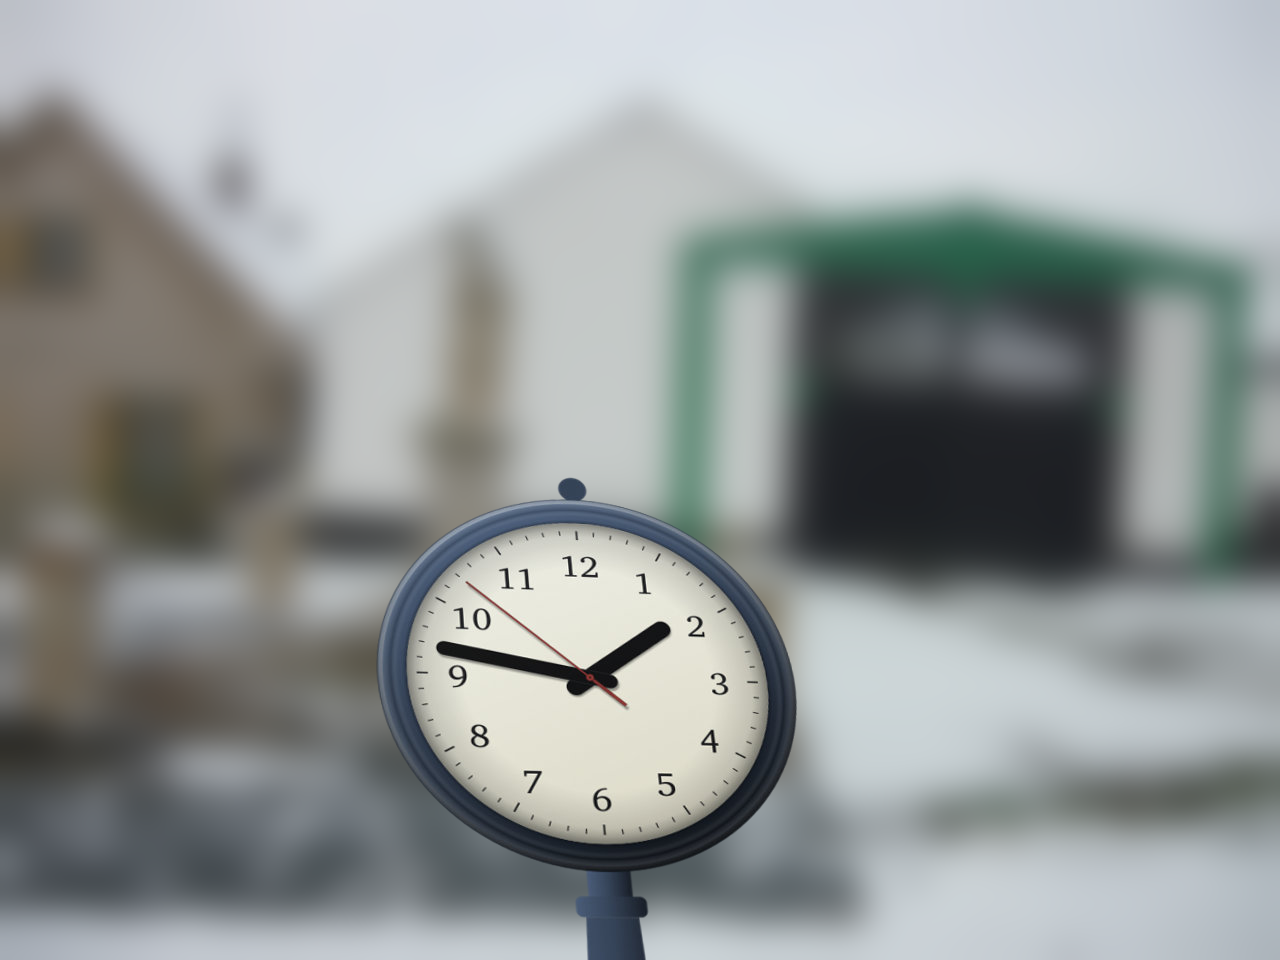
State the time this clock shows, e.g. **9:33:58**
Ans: **1:46:52**
